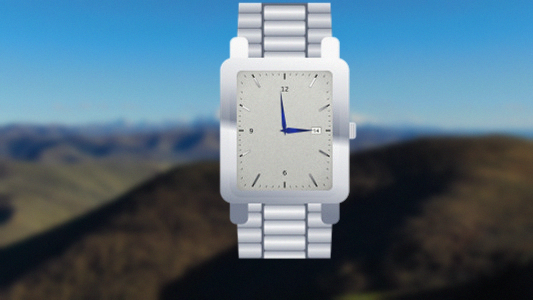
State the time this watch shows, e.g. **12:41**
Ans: **2:59**
